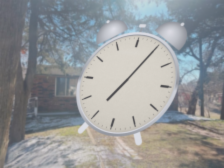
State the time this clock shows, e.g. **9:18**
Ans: **7:05**
